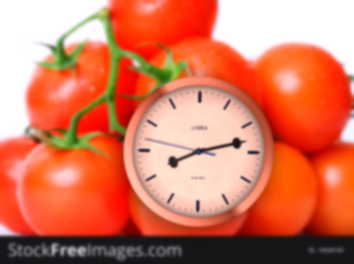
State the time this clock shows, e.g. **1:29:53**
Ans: **8:12:47**
